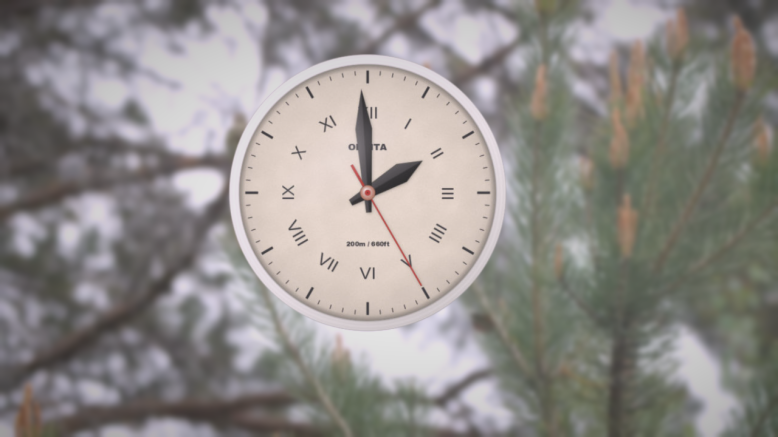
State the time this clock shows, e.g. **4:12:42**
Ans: **1:59:25**
